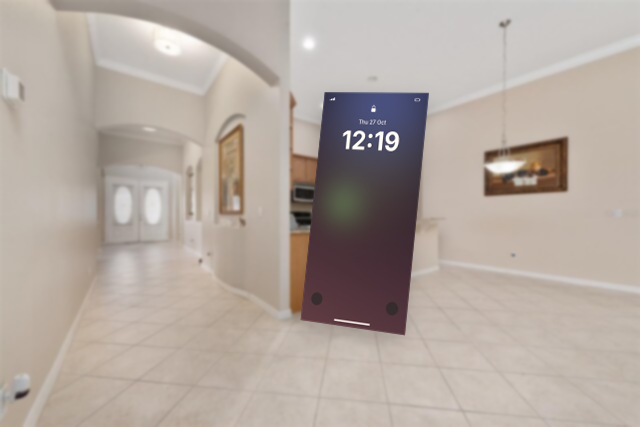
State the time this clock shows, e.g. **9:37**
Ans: **12:19**
